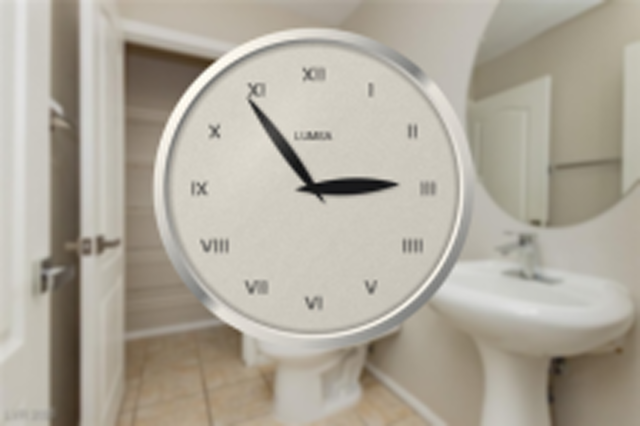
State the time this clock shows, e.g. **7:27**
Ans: **2:54**
